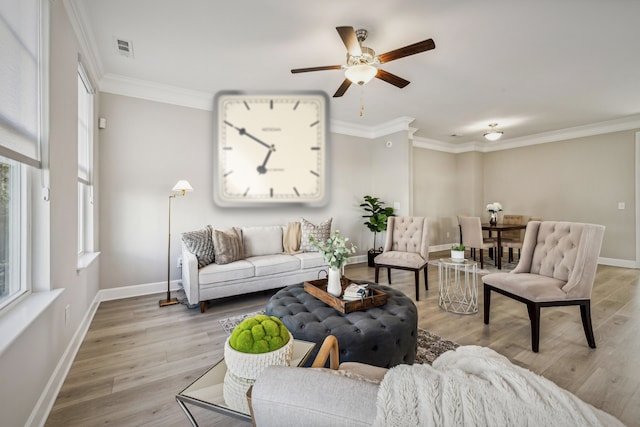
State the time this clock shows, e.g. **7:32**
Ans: **6:50**
